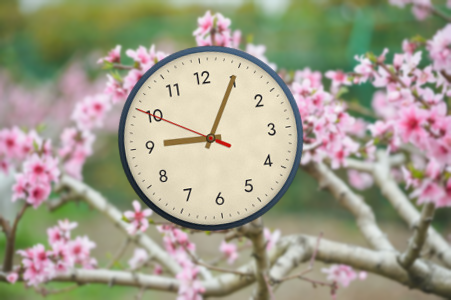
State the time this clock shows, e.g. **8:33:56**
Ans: **9:04:50**
